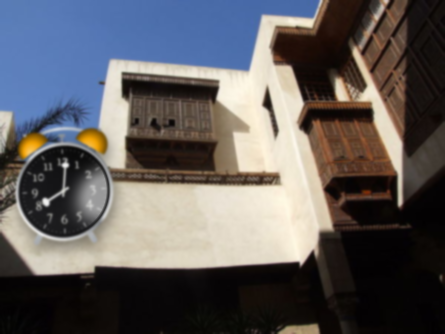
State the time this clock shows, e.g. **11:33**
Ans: **8:01**
